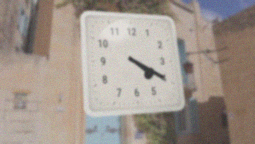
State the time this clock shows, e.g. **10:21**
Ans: **4:20**
